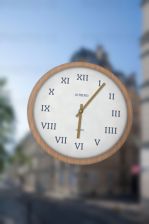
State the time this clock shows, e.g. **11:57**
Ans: **6:06**
